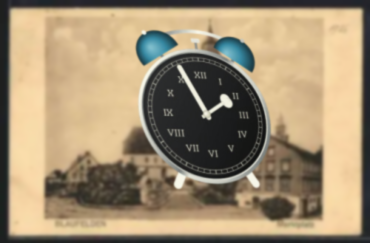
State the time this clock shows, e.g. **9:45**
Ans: **1:56**
